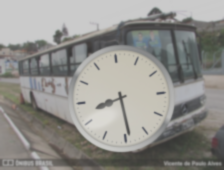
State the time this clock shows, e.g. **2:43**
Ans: **8:29**
